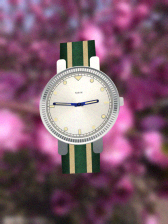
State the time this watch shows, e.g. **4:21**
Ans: **2:46**
